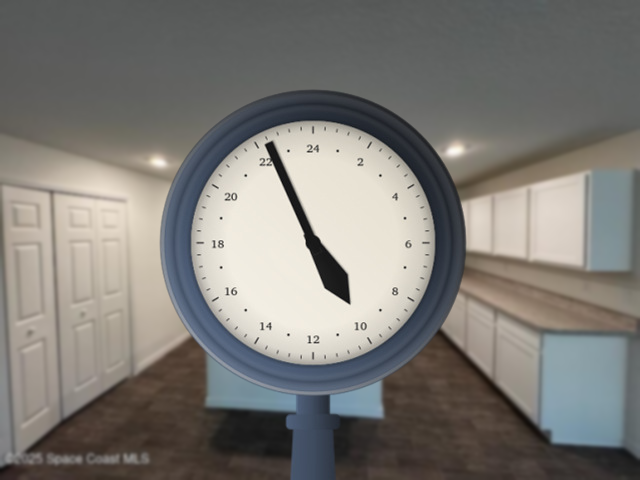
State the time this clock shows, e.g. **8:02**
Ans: **9:56**
